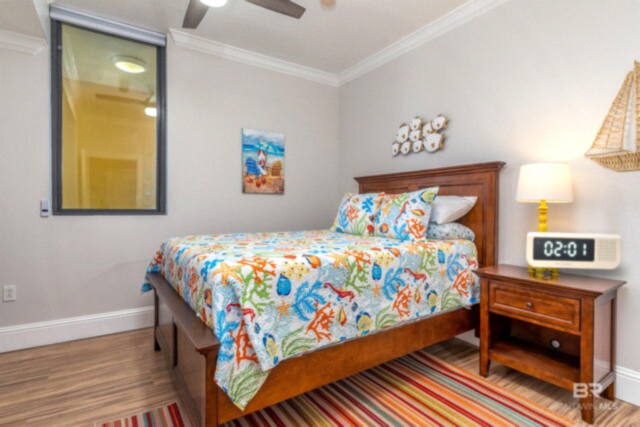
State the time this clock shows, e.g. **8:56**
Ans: **2:01**
